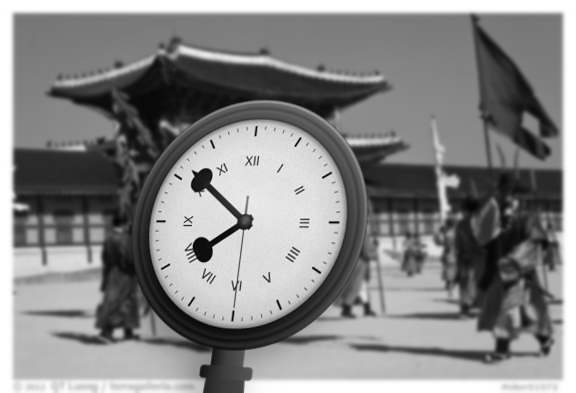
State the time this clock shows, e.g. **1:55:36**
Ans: **7:51:30**
